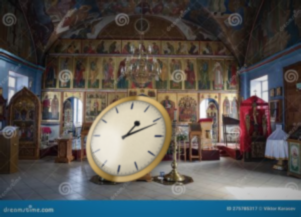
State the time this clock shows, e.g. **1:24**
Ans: **1:11**
